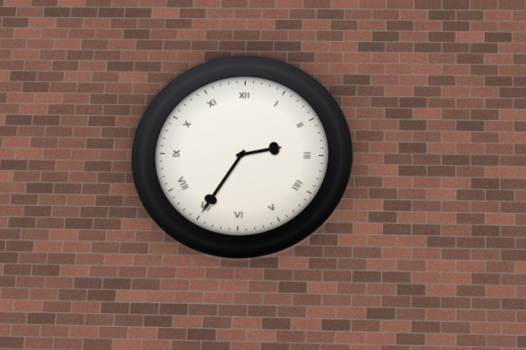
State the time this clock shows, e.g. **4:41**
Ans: **2:35**
